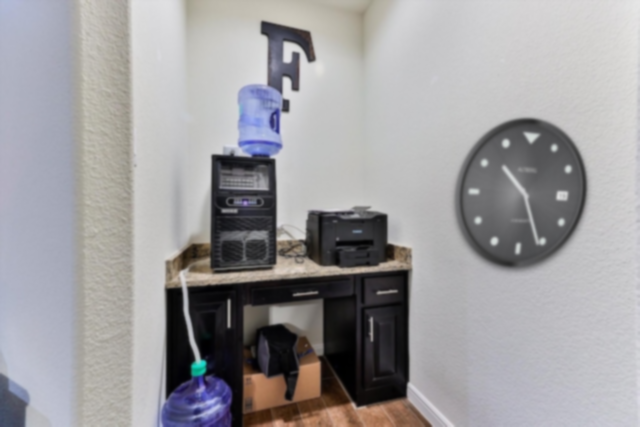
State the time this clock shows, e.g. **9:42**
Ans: **10:26**
